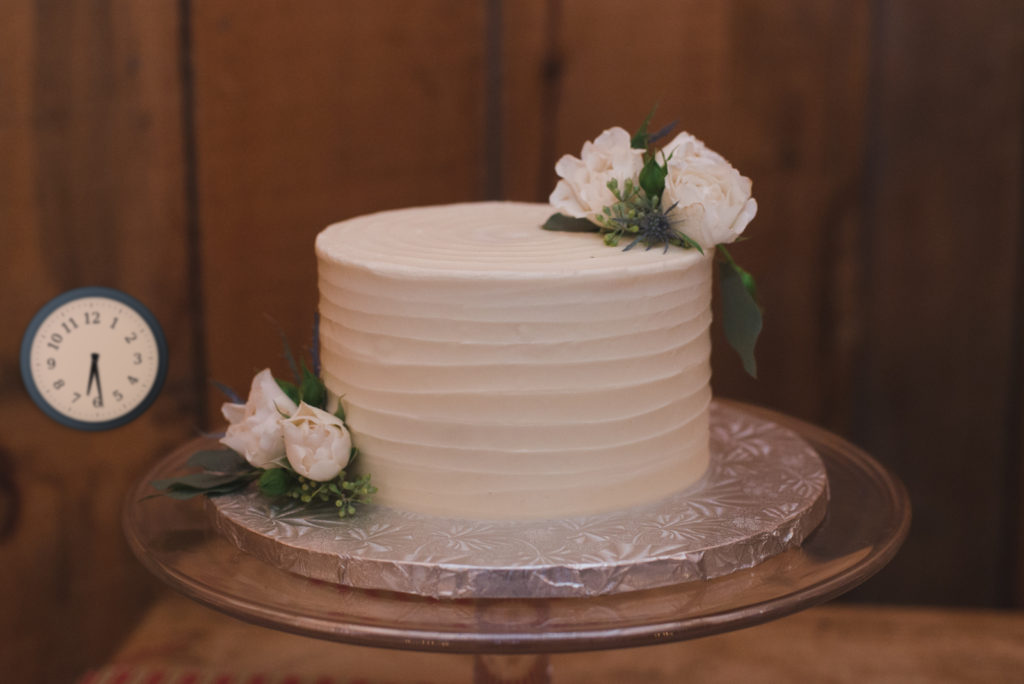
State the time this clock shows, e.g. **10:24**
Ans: **6:29**
